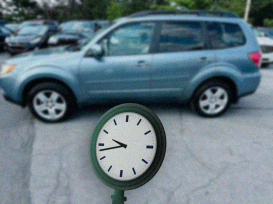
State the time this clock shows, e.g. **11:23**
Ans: **9:43**
